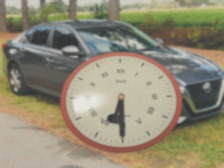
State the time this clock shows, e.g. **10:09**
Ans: **6:30**
